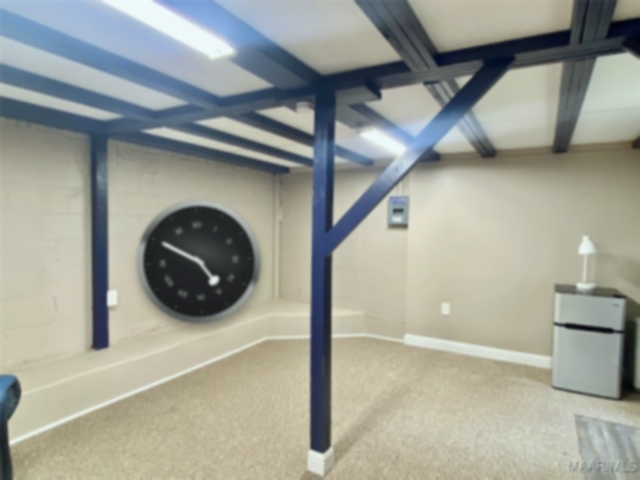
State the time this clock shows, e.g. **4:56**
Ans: **4:50**
